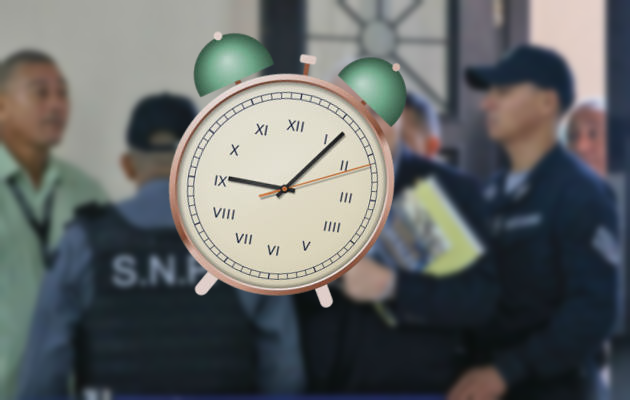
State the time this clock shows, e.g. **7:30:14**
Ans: **9:06:11**
